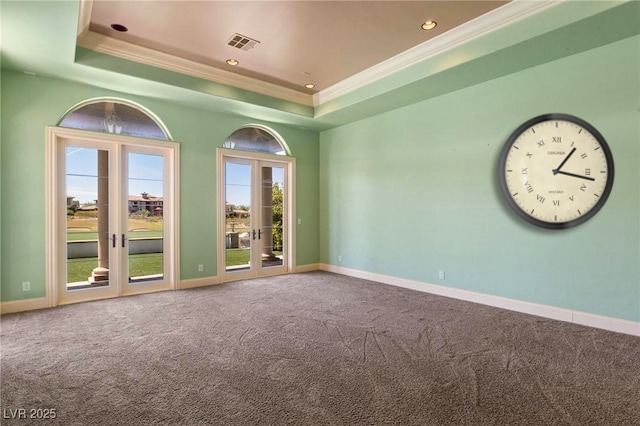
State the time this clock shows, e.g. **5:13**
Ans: **1:17**
